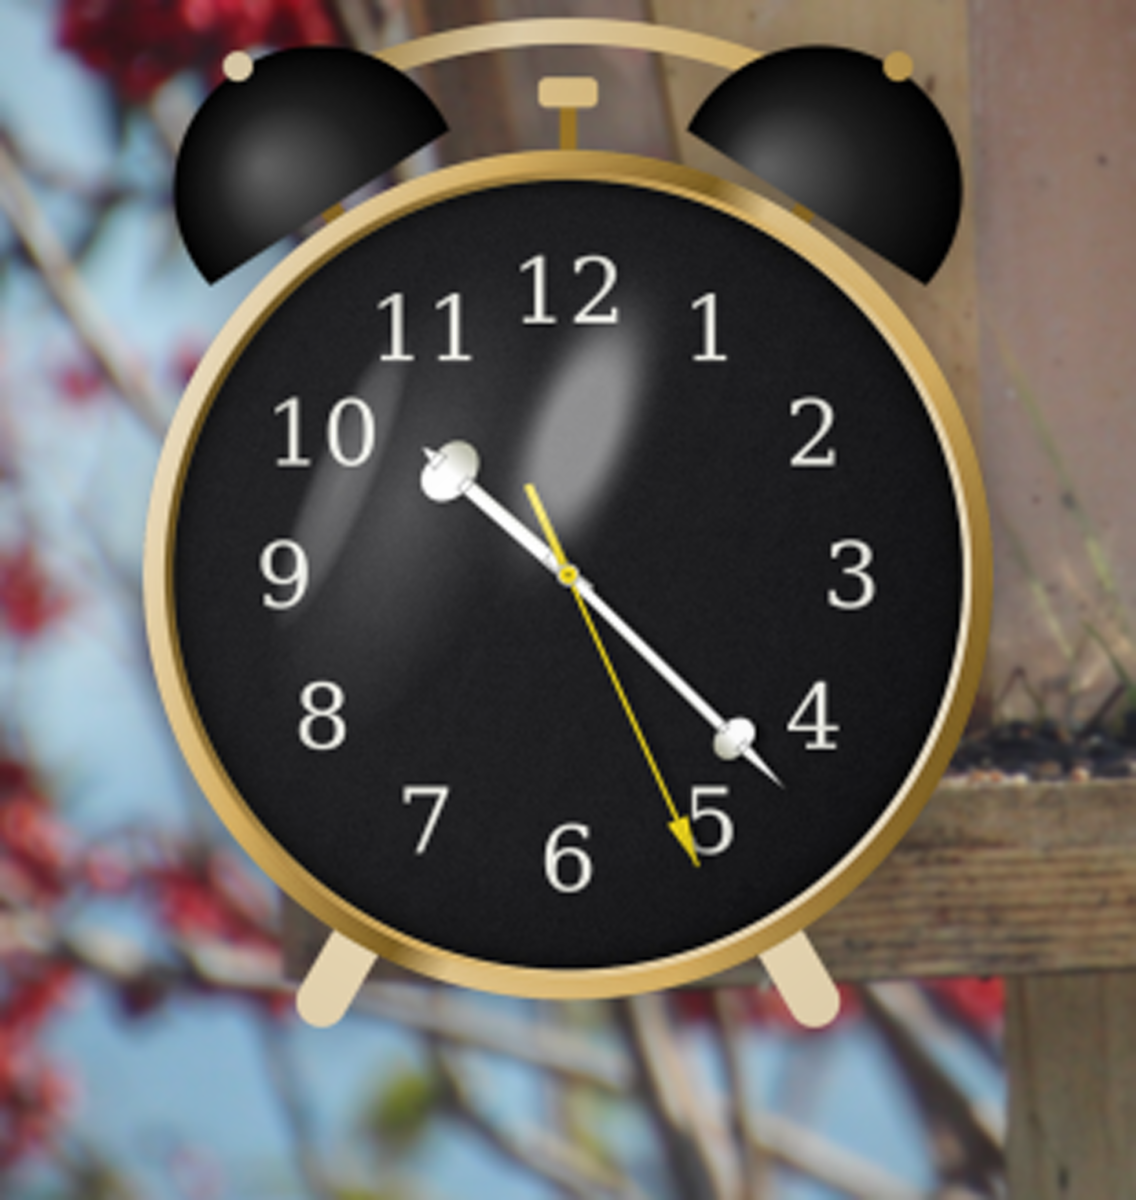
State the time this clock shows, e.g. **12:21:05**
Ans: **10:22:26**
